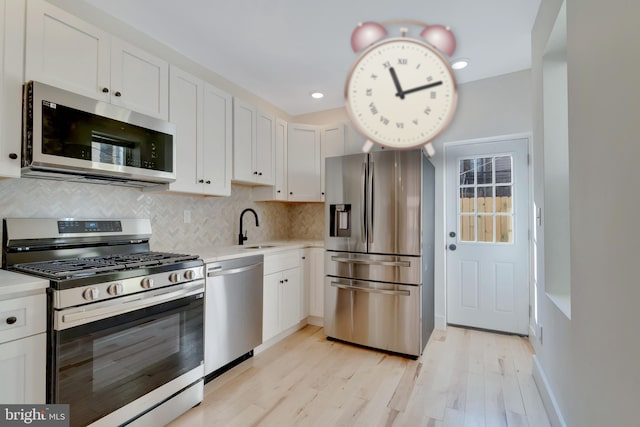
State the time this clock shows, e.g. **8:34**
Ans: **11:12**
